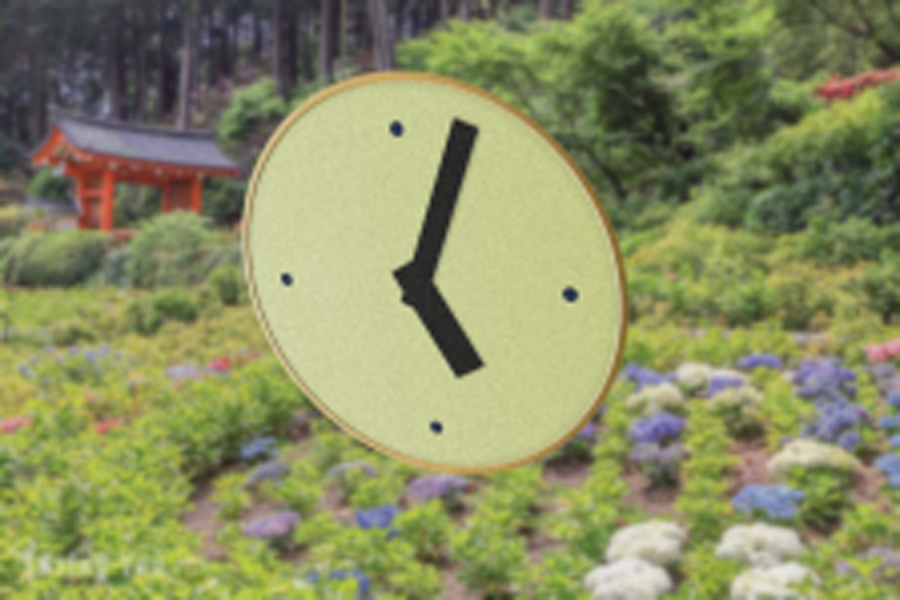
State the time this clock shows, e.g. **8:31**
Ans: **5:04**
